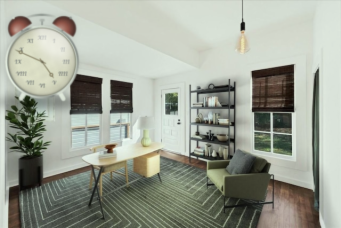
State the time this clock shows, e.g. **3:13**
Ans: **4:49**
